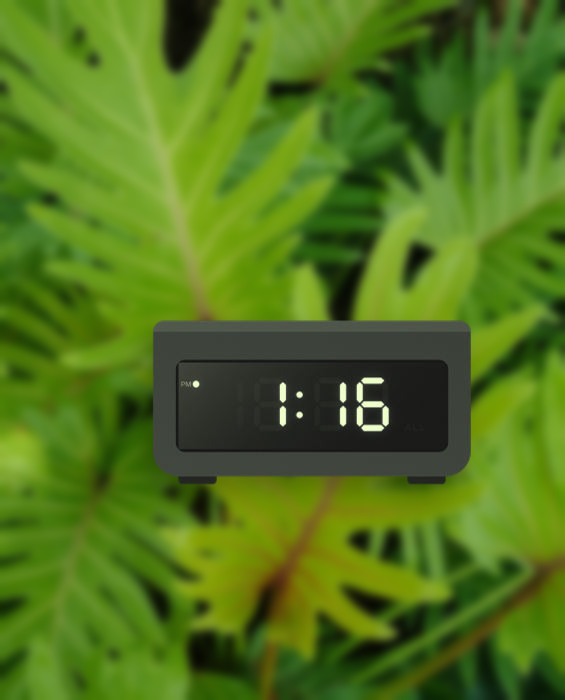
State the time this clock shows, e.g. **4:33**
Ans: **1:16**
